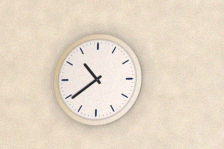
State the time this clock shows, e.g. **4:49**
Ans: **10:39**
